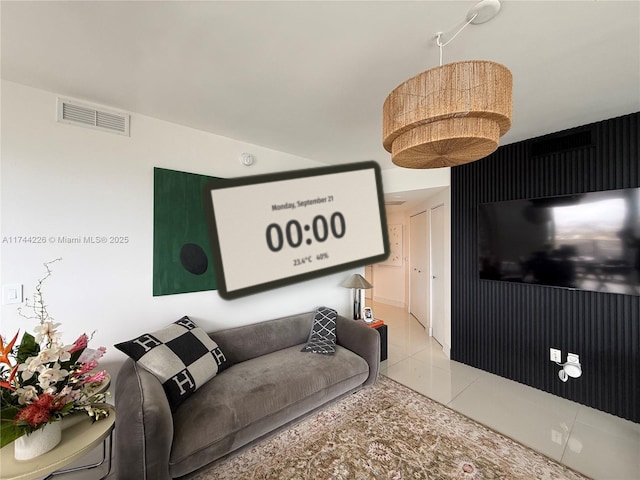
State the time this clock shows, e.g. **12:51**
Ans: **0:00**
